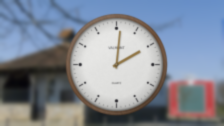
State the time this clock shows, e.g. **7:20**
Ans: **2:01**
